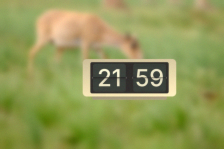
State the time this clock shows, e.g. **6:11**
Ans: **21:59**
